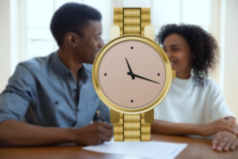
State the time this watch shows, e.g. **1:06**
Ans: **11:18**
